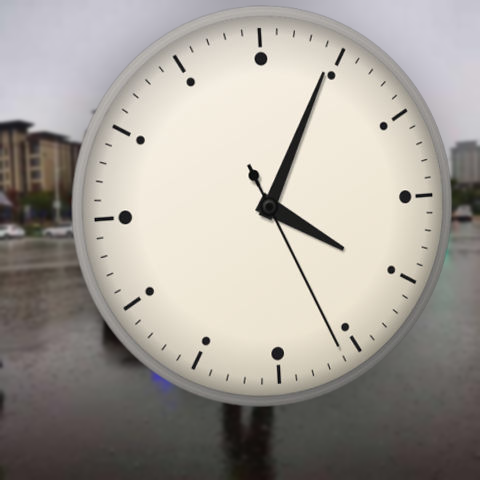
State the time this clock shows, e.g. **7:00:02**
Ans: **4:04:26**
